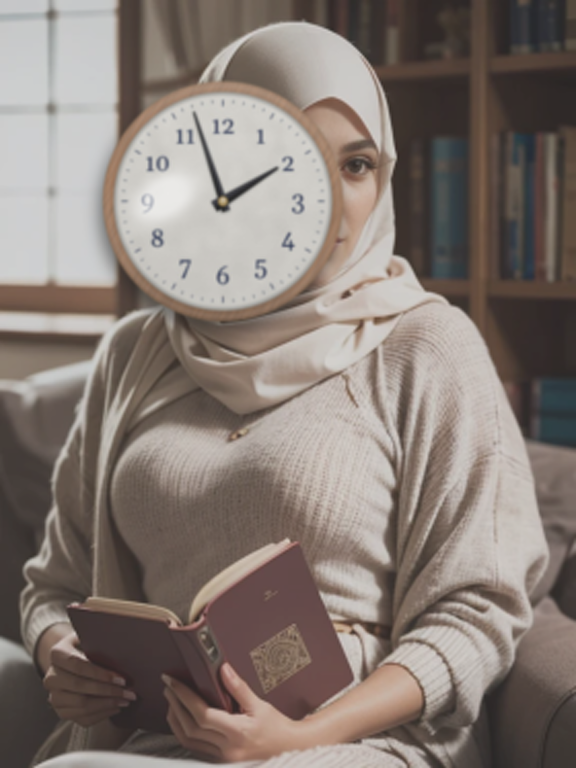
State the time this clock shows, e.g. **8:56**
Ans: **1:57**
